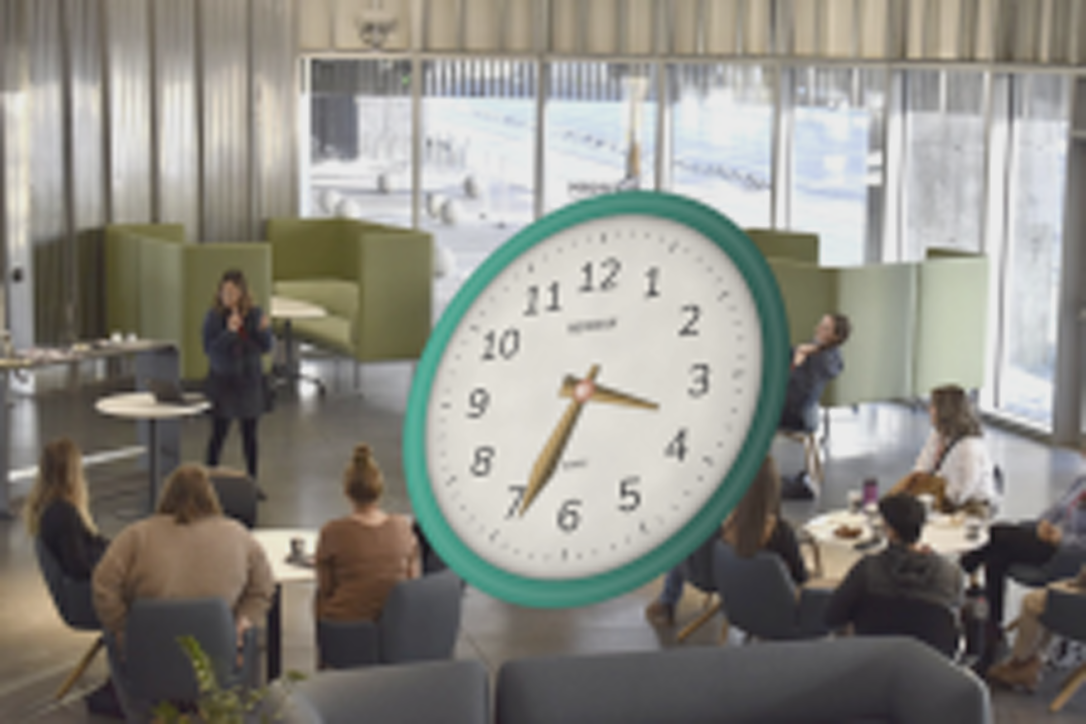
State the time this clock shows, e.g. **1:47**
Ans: **3:34**
